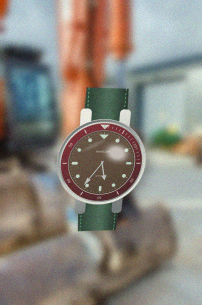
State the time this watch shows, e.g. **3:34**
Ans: **5:36**
